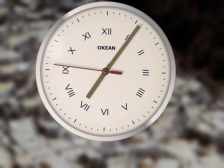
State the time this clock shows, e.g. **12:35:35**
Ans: **7:05:46**
